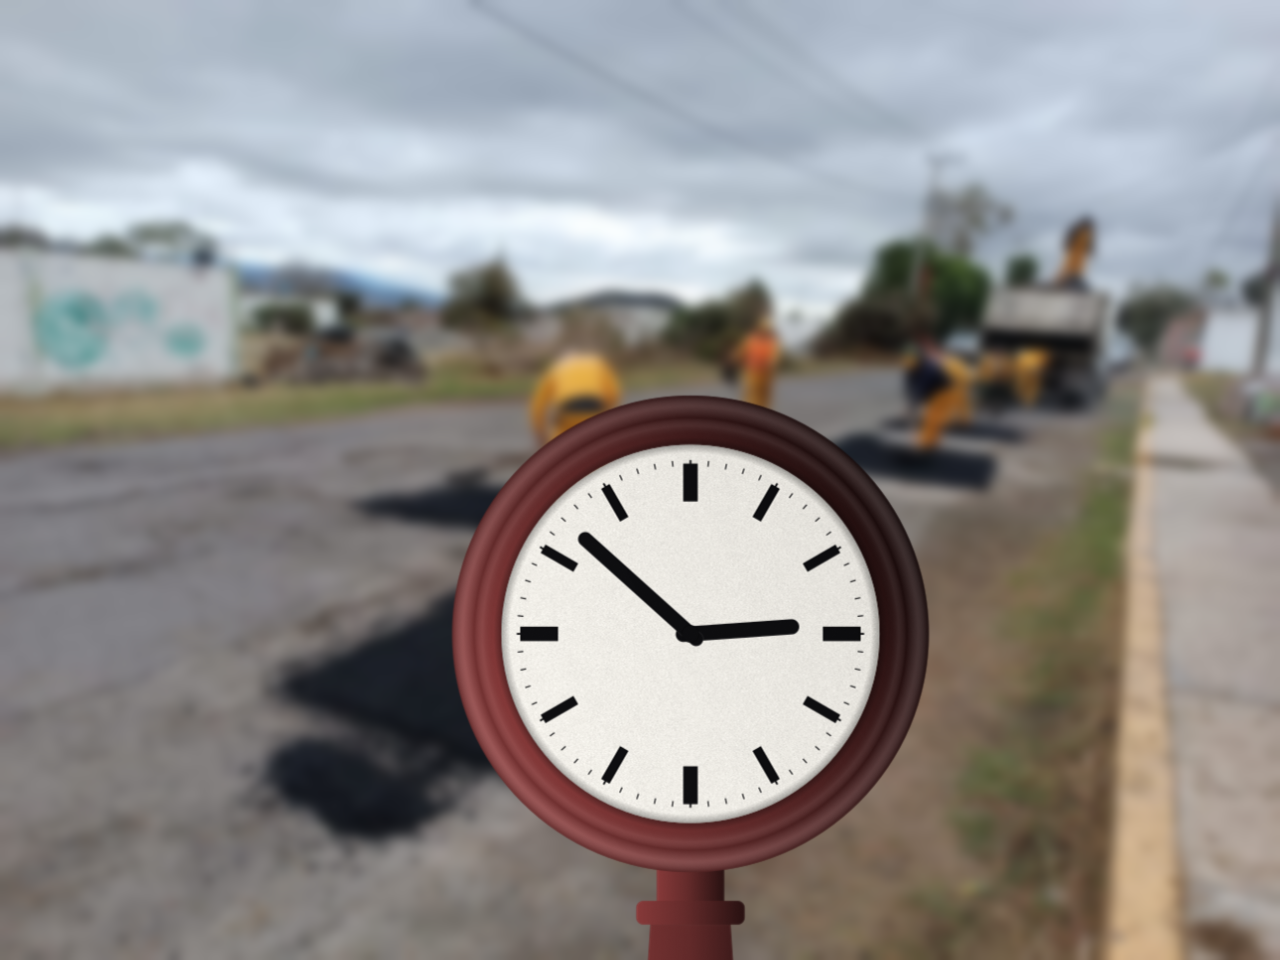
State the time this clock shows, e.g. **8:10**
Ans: **2:52**
